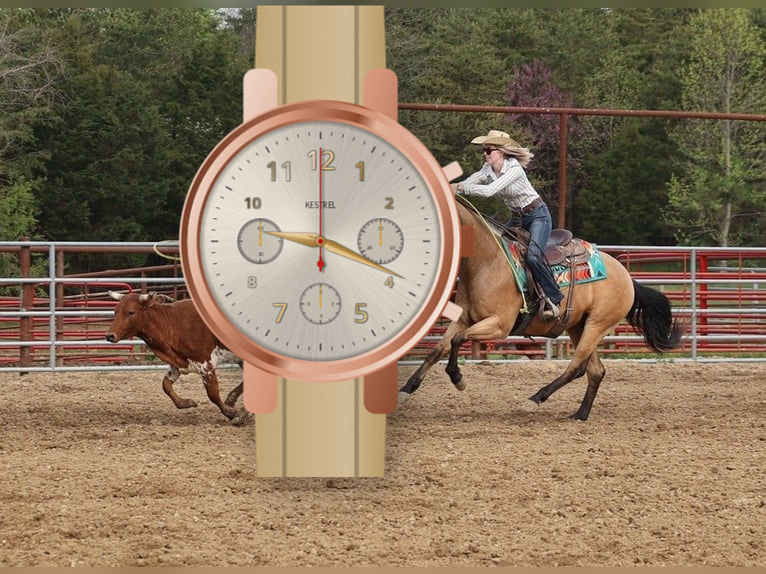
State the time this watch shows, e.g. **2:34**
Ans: **9:19**
